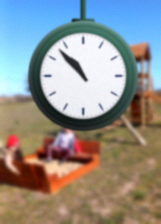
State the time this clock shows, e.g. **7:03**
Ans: **10:53**
